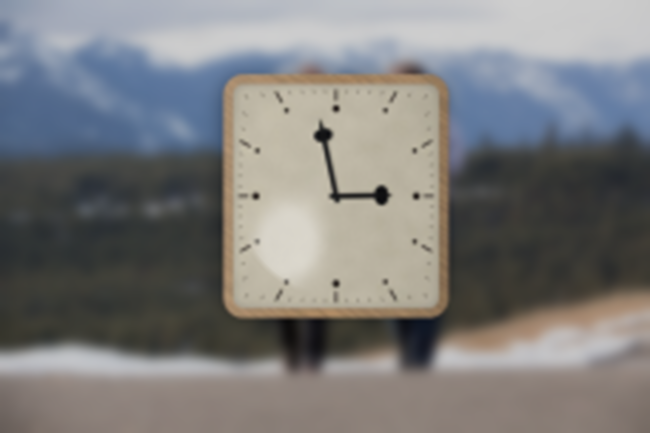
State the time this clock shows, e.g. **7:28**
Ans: **2:58**
